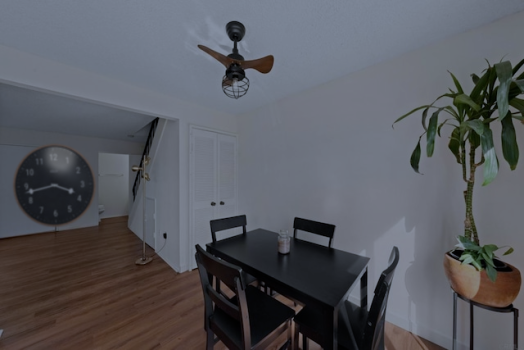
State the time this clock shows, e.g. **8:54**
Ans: **3:43**
